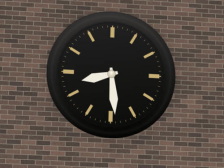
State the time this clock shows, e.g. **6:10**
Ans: **8:29**
